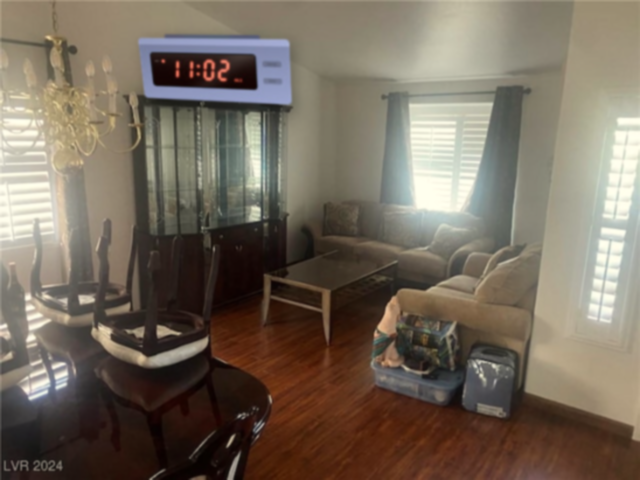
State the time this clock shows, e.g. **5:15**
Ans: **11:02**
